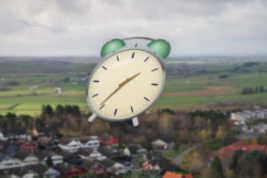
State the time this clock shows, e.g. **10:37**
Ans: **1:36**
